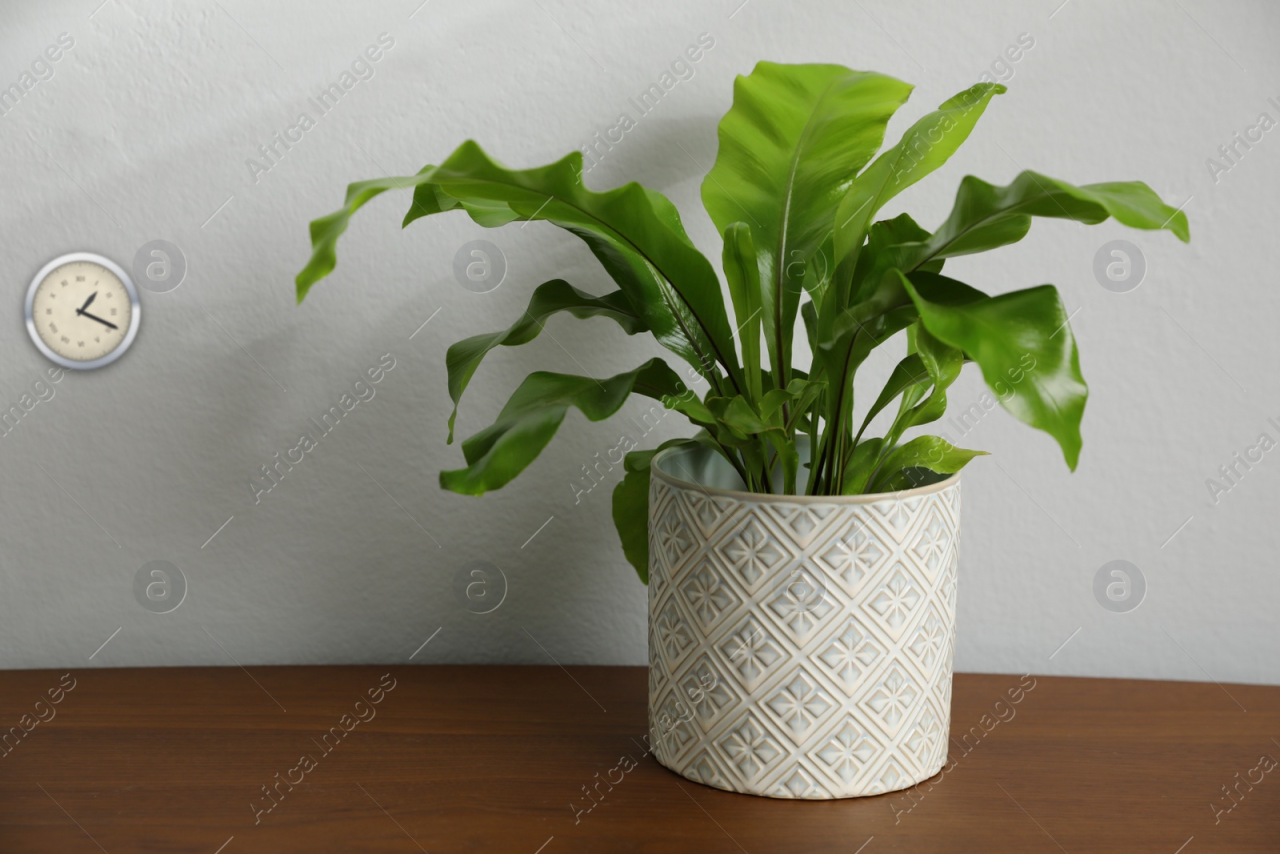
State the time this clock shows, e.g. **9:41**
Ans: **1:19**
